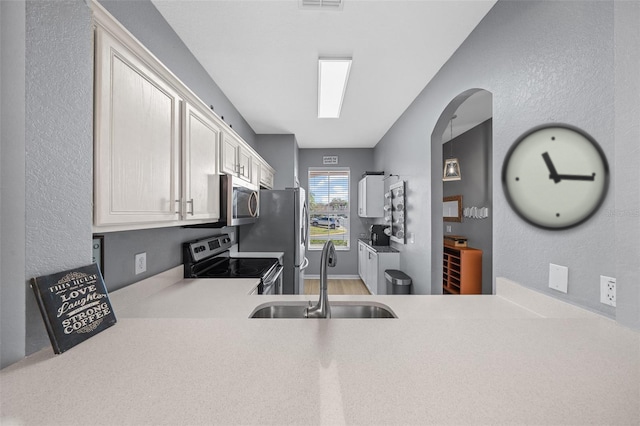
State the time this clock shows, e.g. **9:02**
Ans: **11:16**
